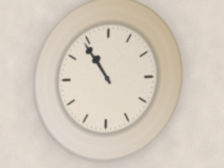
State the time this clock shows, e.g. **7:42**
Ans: **10:54**
